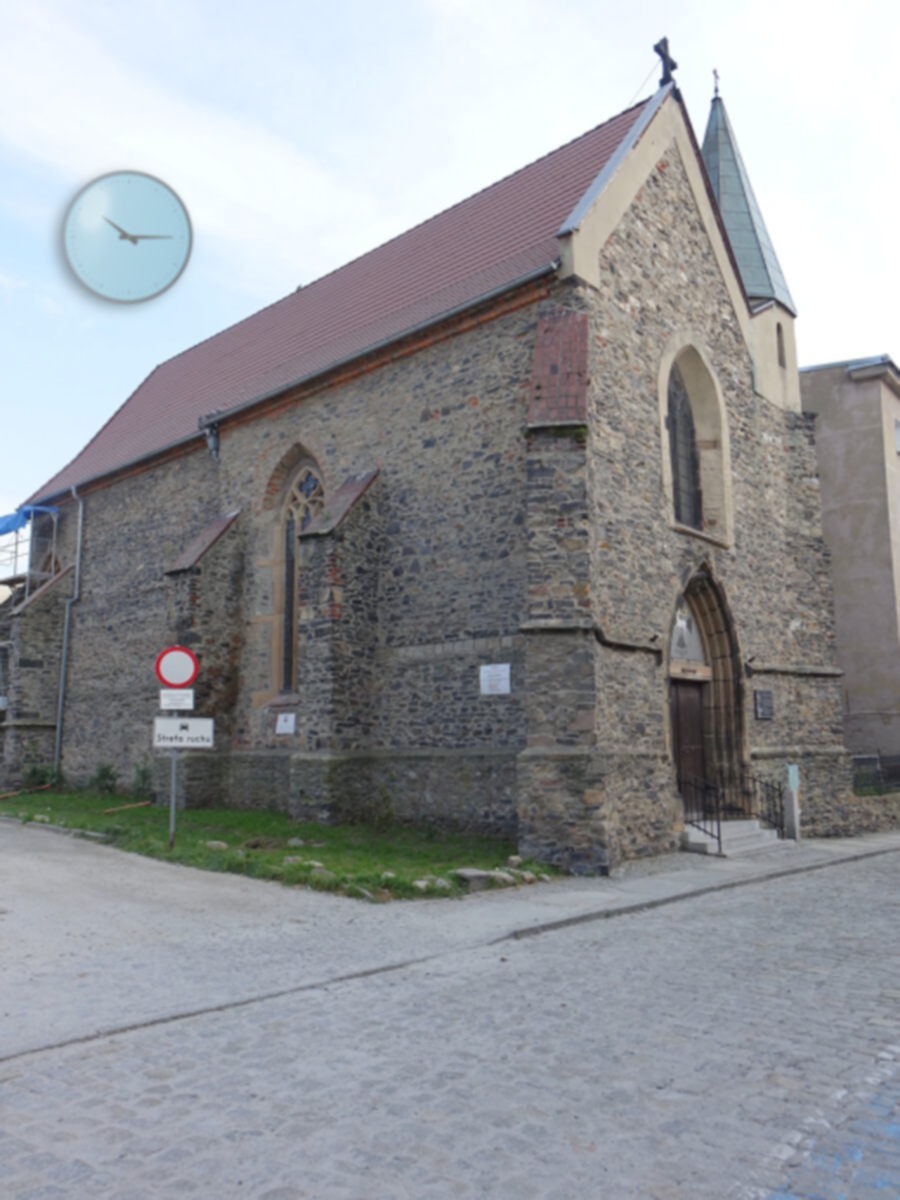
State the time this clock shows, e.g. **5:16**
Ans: **10:15**
